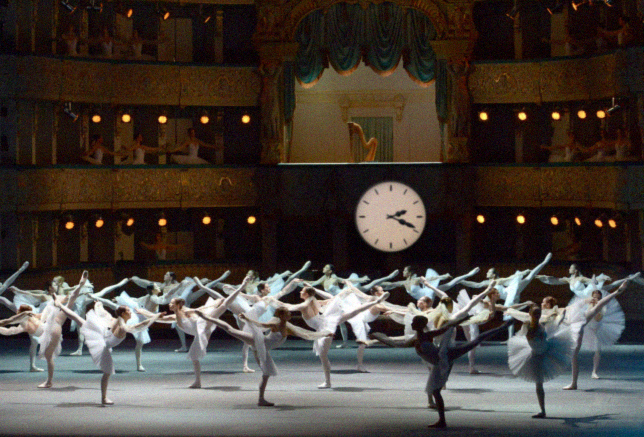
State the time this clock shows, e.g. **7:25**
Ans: **2:19**
